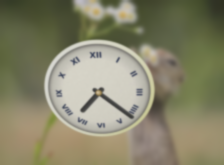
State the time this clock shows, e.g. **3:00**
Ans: **7:22**
